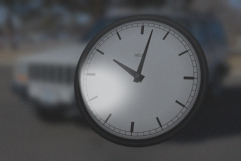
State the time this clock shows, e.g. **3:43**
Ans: **10:02**
